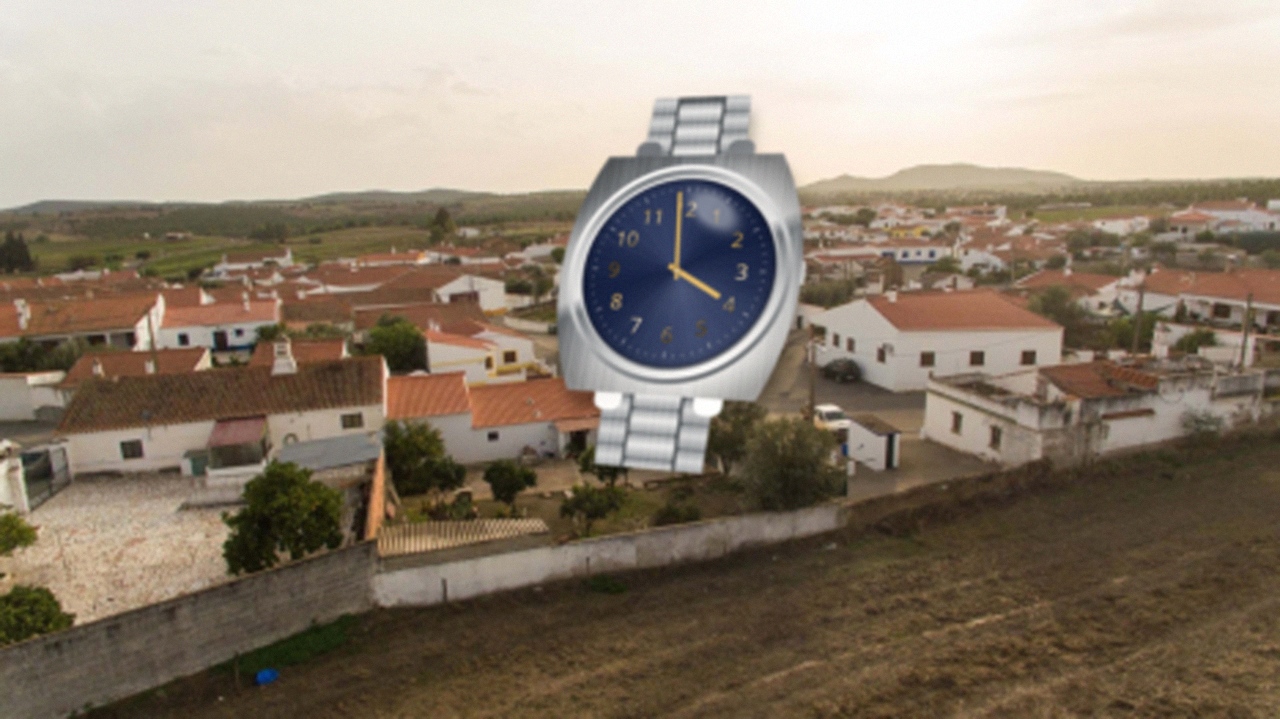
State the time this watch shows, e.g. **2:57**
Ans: **3:59**
